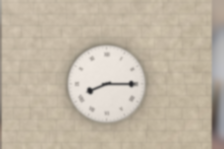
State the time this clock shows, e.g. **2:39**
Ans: **8:15**
